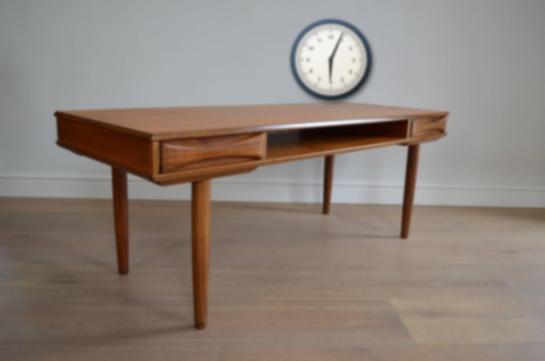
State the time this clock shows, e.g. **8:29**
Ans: **6:04**
